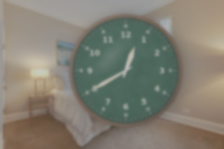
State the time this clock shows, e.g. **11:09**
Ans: **12:40**
